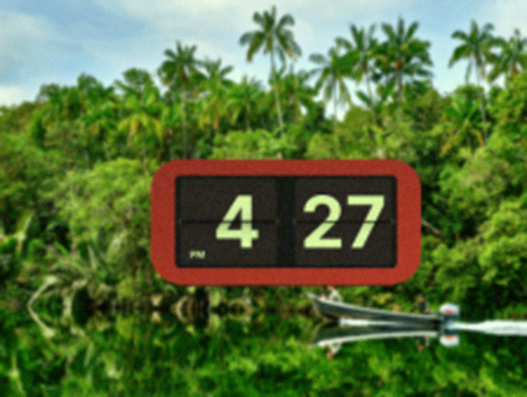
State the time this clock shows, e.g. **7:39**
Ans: **4:27**
